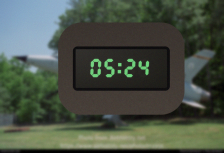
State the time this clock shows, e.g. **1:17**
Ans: **5:24**
